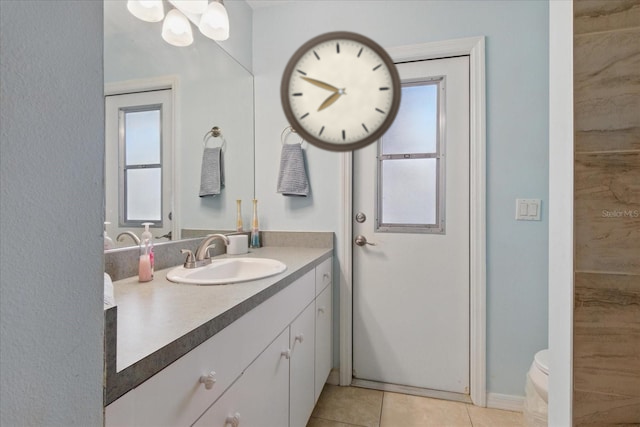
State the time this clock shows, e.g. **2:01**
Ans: **7:49**
